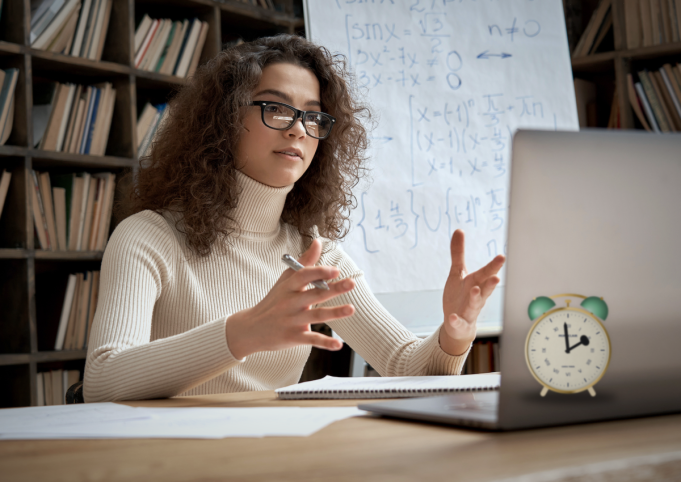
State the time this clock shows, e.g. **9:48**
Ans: **1:59**
